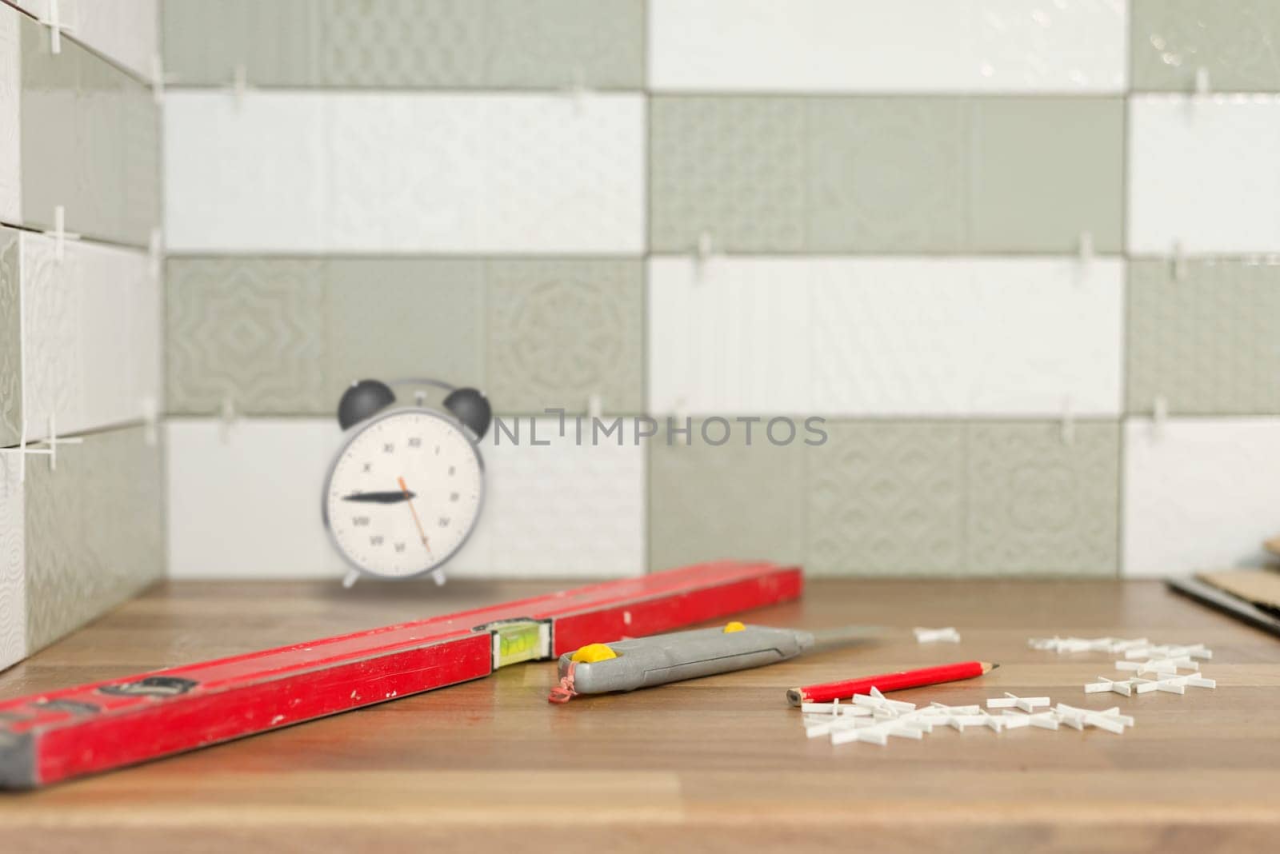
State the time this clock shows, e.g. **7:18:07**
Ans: **8:44:25**
